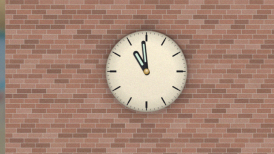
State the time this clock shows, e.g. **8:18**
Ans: **10:59**
